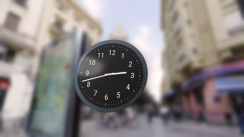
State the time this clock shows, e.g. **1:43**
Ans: **2:42**
